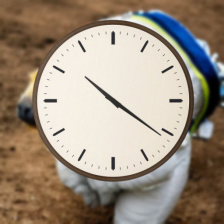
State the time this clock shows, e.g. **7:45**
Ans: **10:21**
